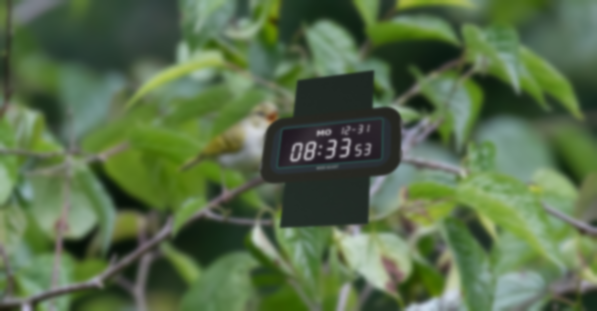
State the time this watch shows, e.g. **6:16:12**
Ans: **8:33:53**
